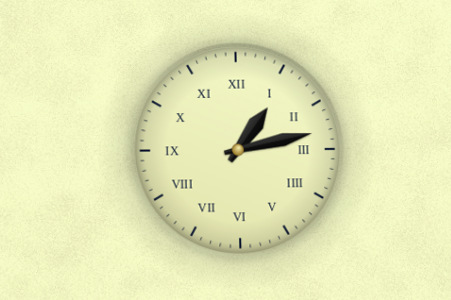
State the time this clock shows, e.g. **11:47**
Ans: **1:13**
